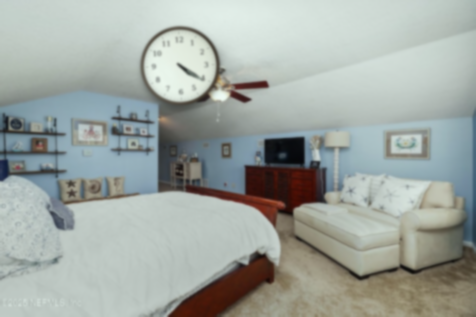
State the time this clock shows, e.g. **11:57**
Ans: **4:21**
